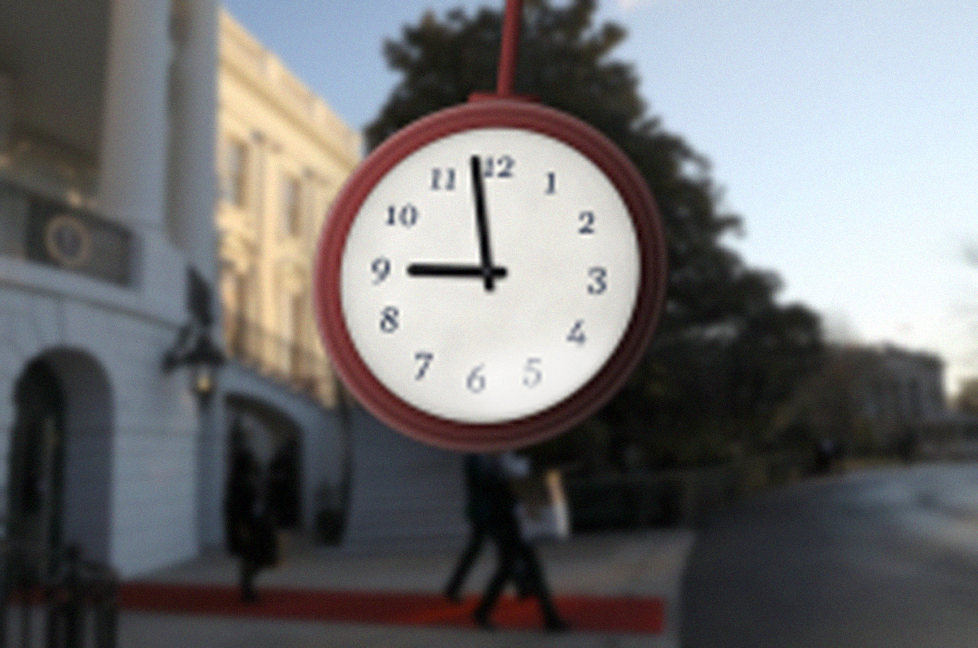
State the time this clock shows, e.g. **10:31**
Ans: **8:58**
